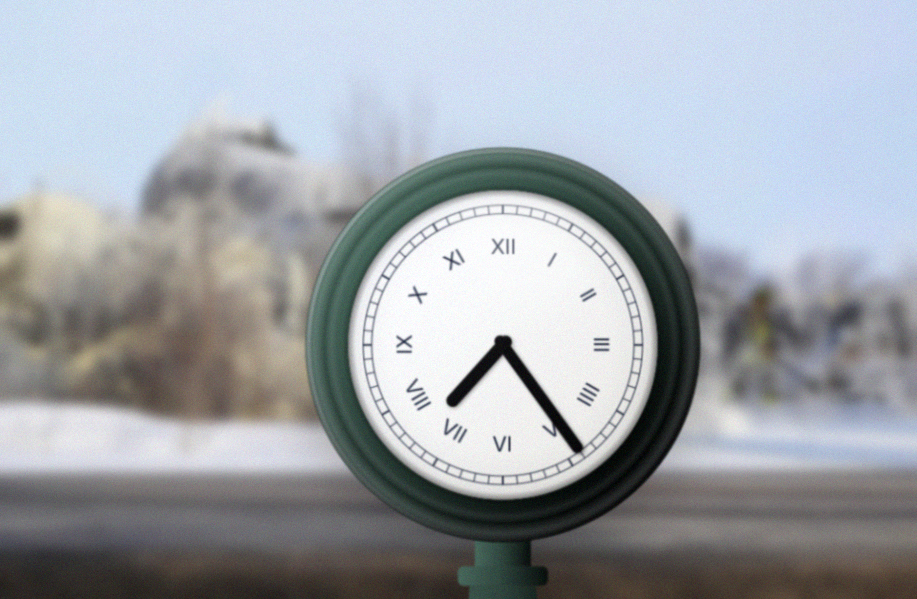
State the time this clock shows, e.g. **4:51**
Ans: **7:24**
